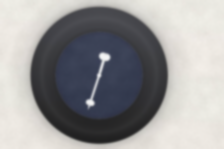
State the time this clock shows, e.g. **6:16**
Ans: **12:33**
